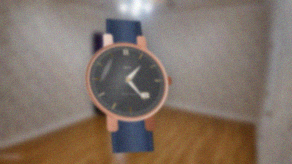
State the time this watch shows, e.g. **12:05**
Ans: **1:24**
